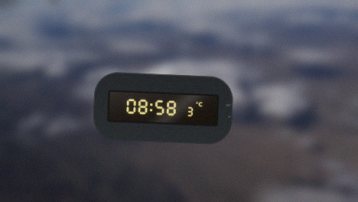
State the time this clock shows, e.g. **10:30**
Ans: **8:58**
